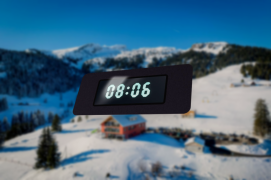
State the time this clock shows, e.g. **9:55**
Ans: **8:06**
